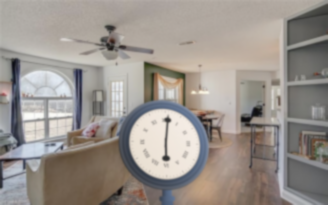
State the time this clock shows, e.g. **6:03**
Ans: **6:01**
